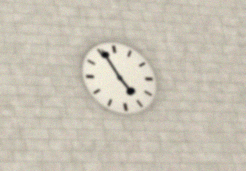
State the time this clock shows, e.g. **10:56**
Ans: **4:56**
